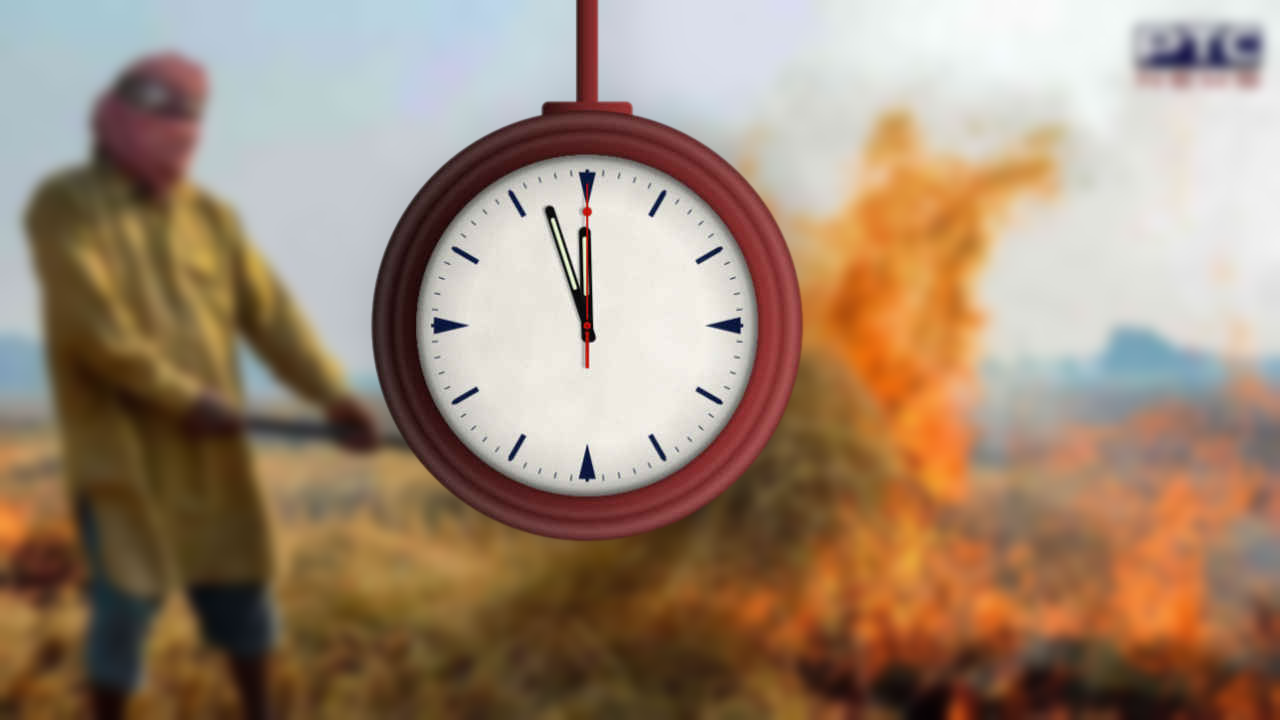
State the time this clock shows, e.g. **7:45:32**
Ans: **11:57:00**
